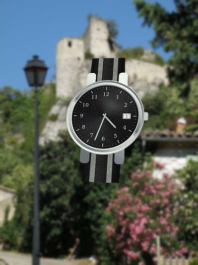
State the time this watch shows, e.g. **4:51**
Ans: **4:33**
